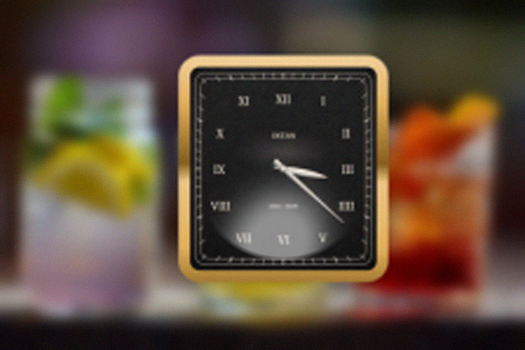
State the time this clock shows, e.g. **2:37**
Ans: **3:22**
